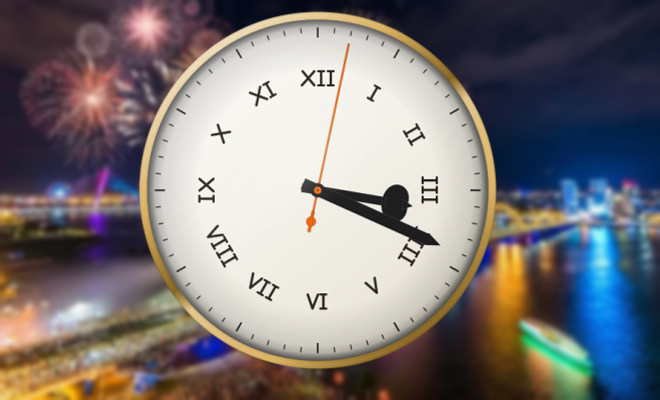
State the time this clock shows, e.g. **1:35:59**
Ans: **3:19:02**
